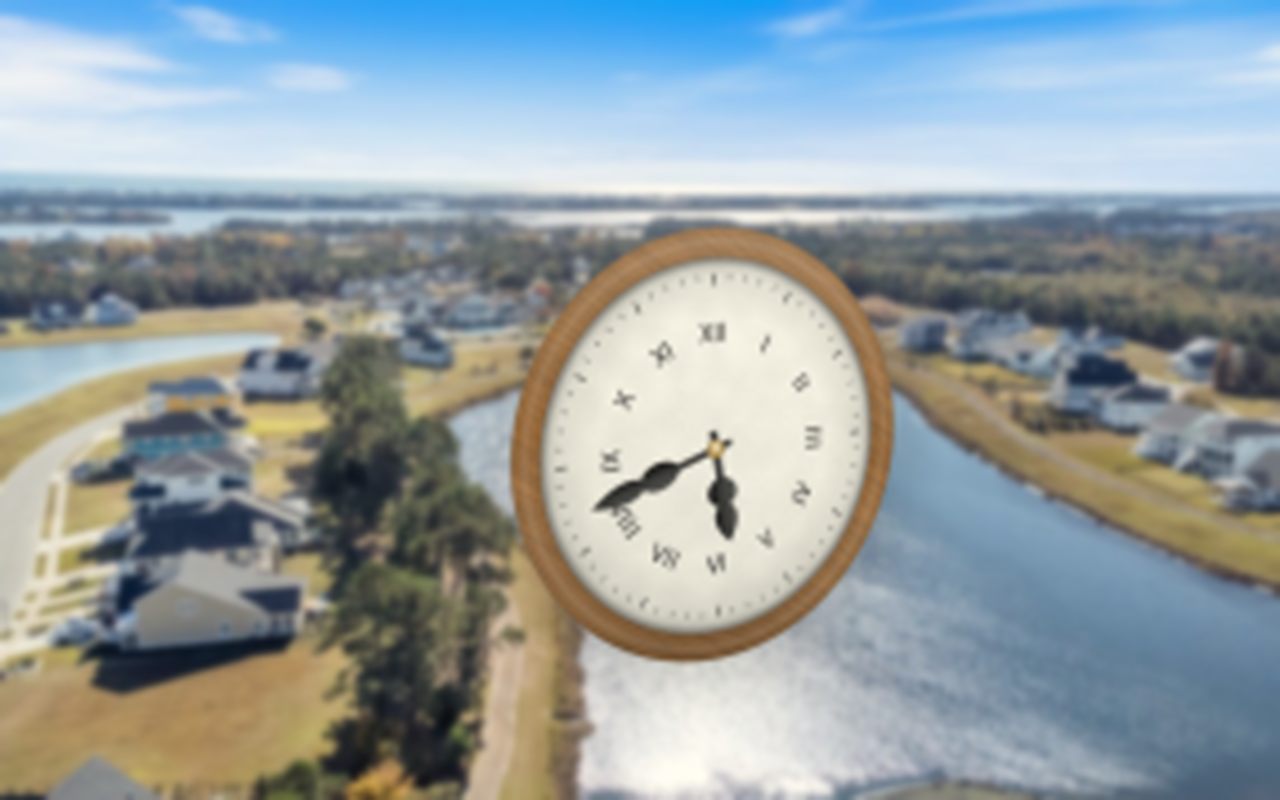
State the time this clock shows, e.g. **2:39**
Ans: **5:42**
